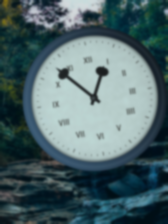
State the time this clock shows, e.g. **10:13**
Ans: **12:53**
